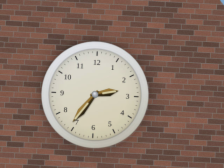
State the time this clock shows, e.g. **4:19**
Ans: **2:36**
